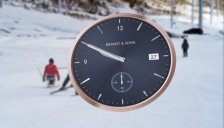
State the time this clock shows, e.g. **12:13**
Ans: **9:50**
